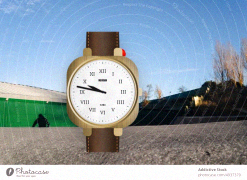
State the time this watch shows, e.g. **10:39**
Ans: **9:47**
